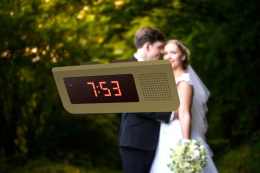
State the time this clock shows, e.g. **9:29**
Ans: **7:53**
